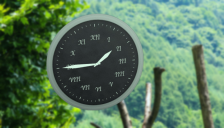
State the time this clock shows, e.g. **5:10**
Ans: **1:45**
